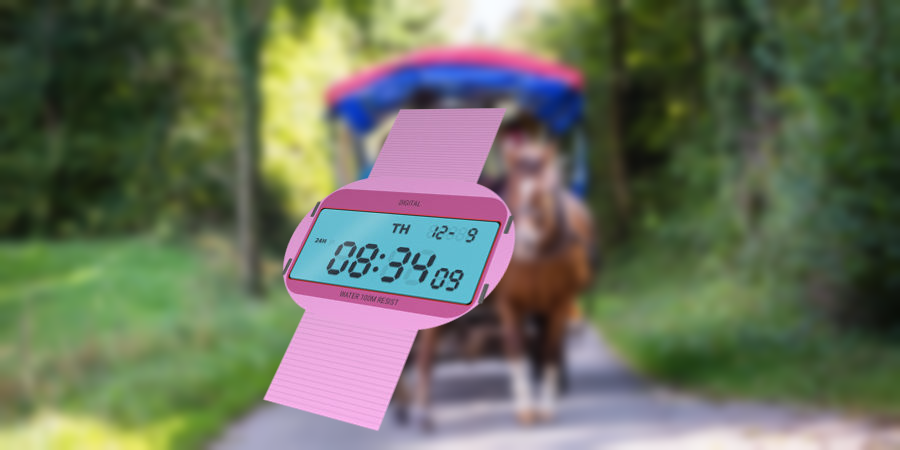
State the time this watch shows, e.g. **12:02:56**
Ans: **8:34:09**
